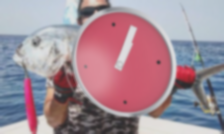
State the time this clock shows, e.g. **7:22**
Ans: **1:05**
